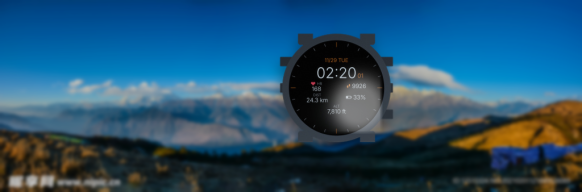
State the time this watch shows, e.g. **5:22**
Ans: **2:20**
